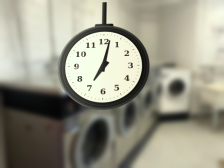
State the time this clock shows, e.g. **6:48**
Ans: **7:02**
